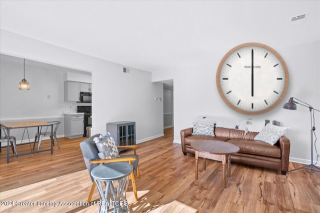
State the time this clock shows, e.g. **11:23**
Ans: **6:00**
